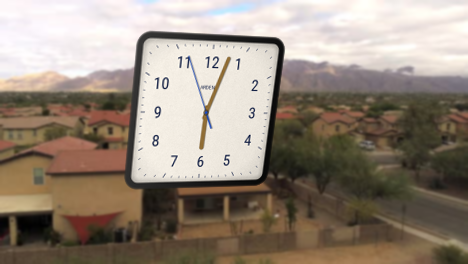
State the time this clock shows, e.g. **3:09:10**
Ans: **6:02:56**
